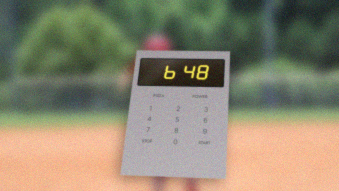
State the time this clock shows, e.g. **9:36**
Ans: **6:48**
